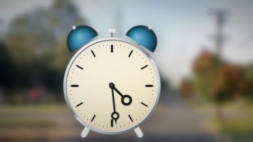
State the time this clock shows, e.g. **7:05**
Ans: **4:29**
